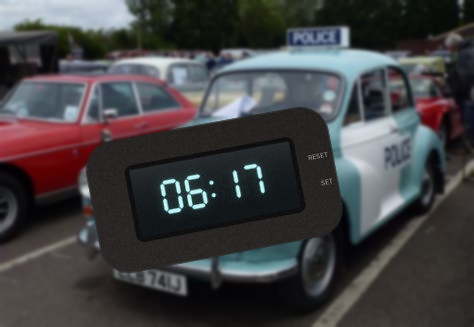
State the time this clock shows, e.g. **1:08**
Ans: **6:17**
